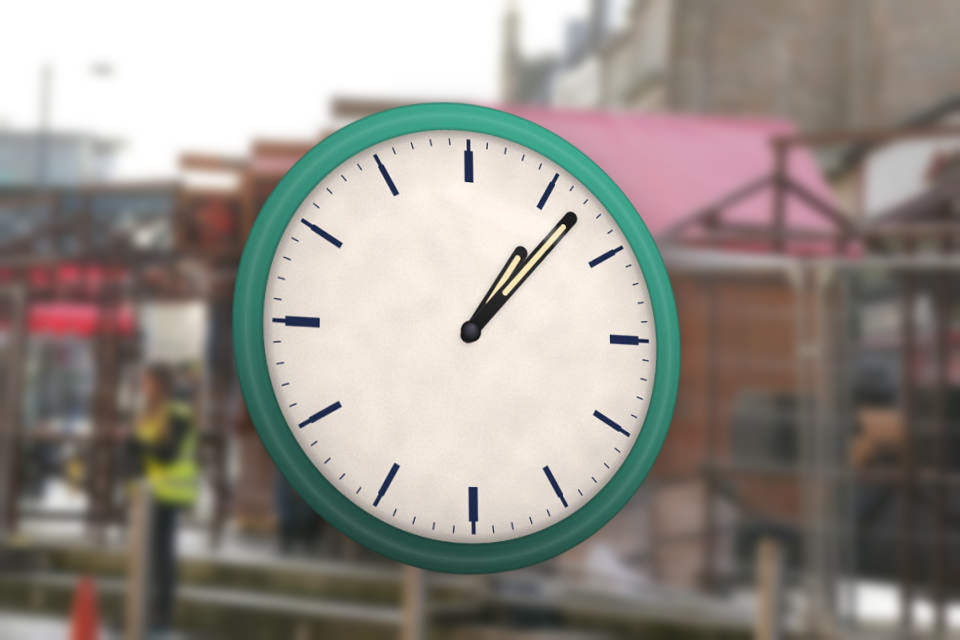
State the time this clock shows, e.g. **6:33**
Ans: **1:07**
